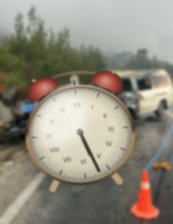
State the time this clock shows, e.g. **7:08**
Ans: **5:27**
